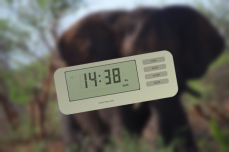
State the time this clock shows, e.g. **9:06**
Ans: **14:38**
